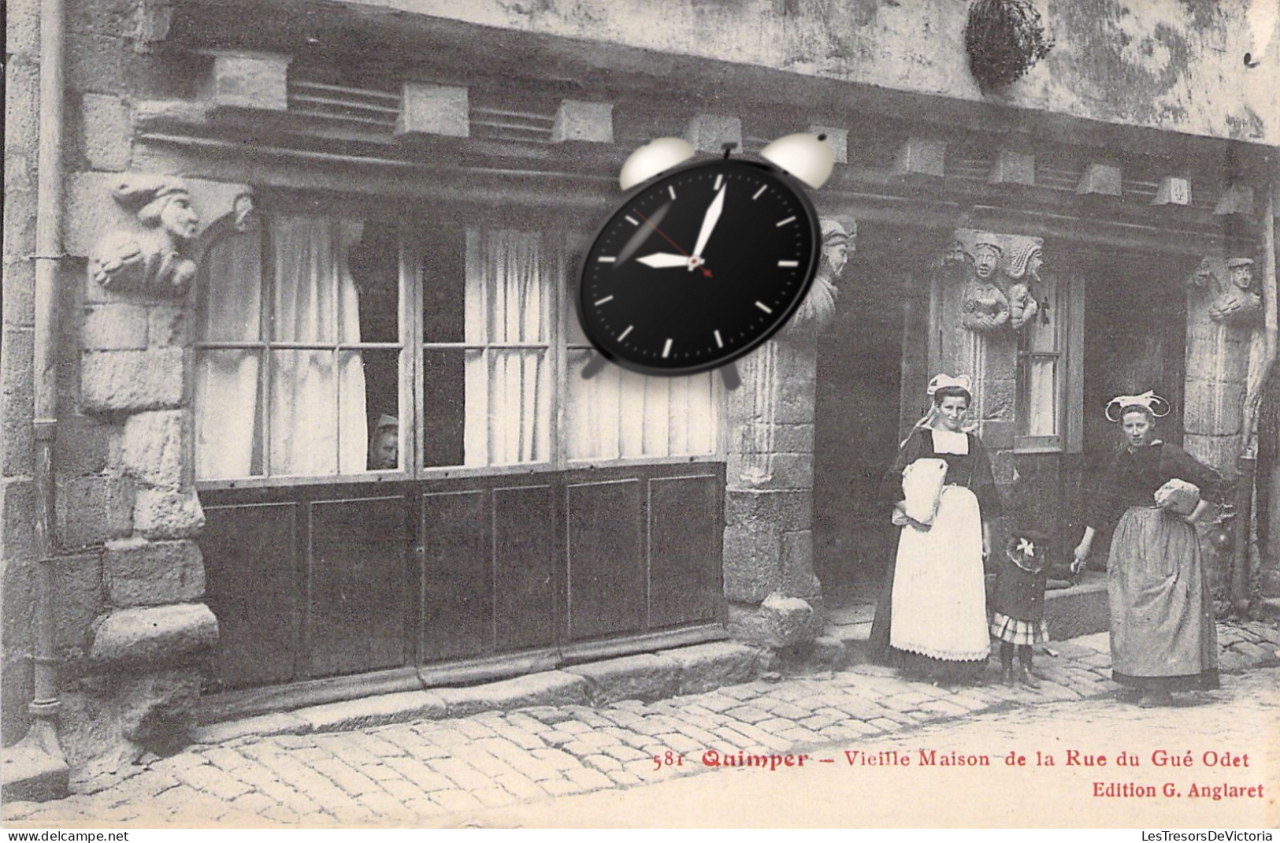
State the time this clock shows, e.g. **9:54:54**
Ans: **9:00:51**
